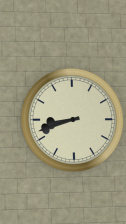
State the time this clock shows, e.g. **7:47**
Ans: **8:42**
